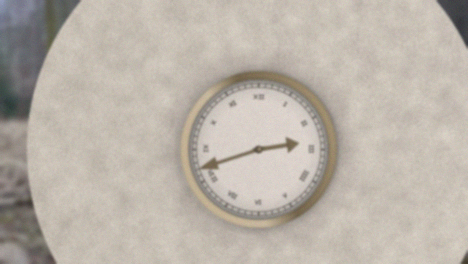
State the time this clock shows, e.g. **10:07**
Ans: **2:42**
